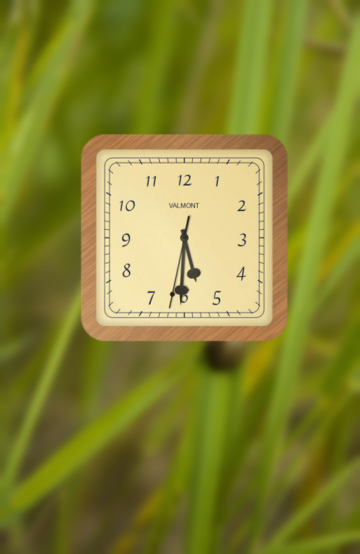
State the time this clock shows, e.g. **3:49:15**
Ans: **5:30:32**
